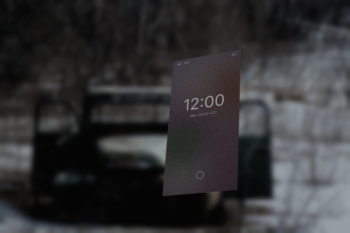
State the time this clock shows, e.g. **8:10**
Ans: **12:00**
